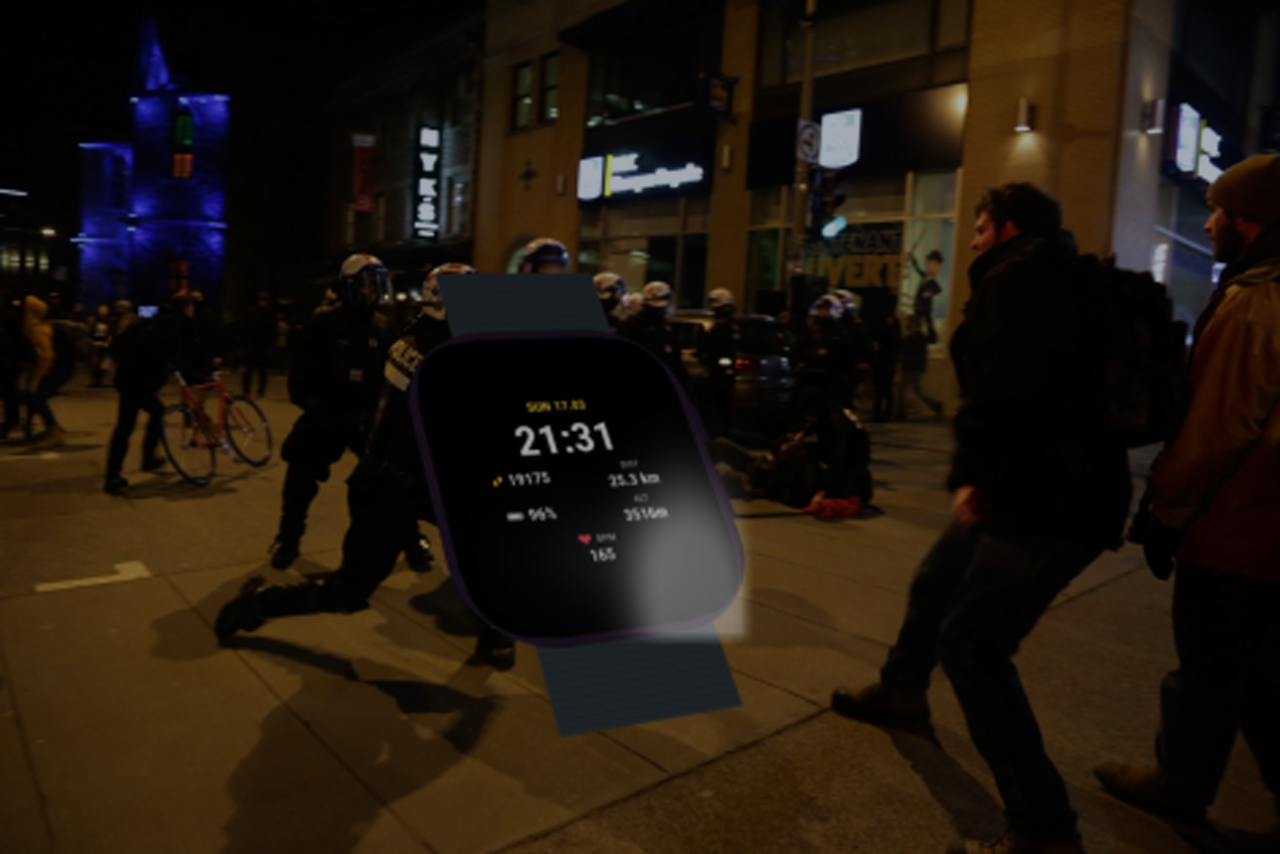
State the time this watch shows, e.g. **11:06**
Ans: **21:31**
